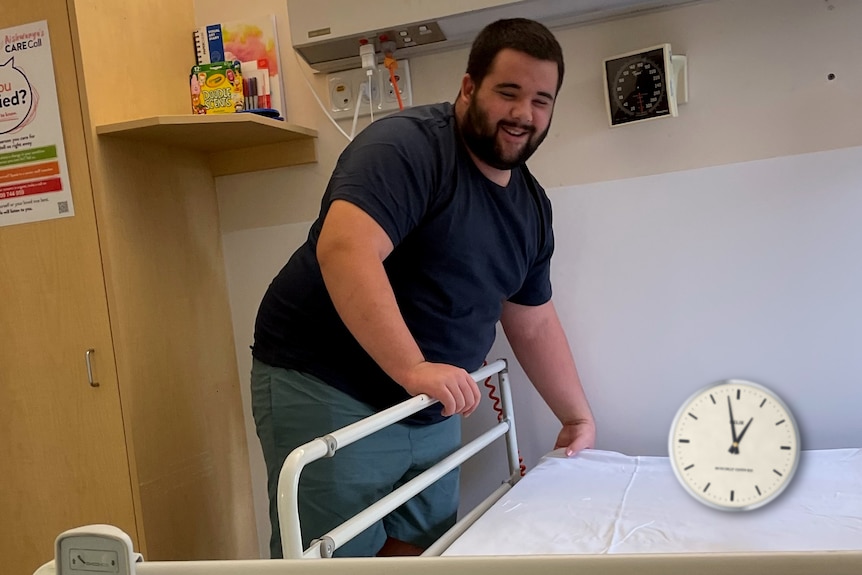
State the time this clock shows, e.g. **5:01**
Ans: **12:58**
